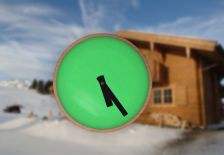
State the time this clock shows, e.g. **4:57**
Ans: **5:24**
